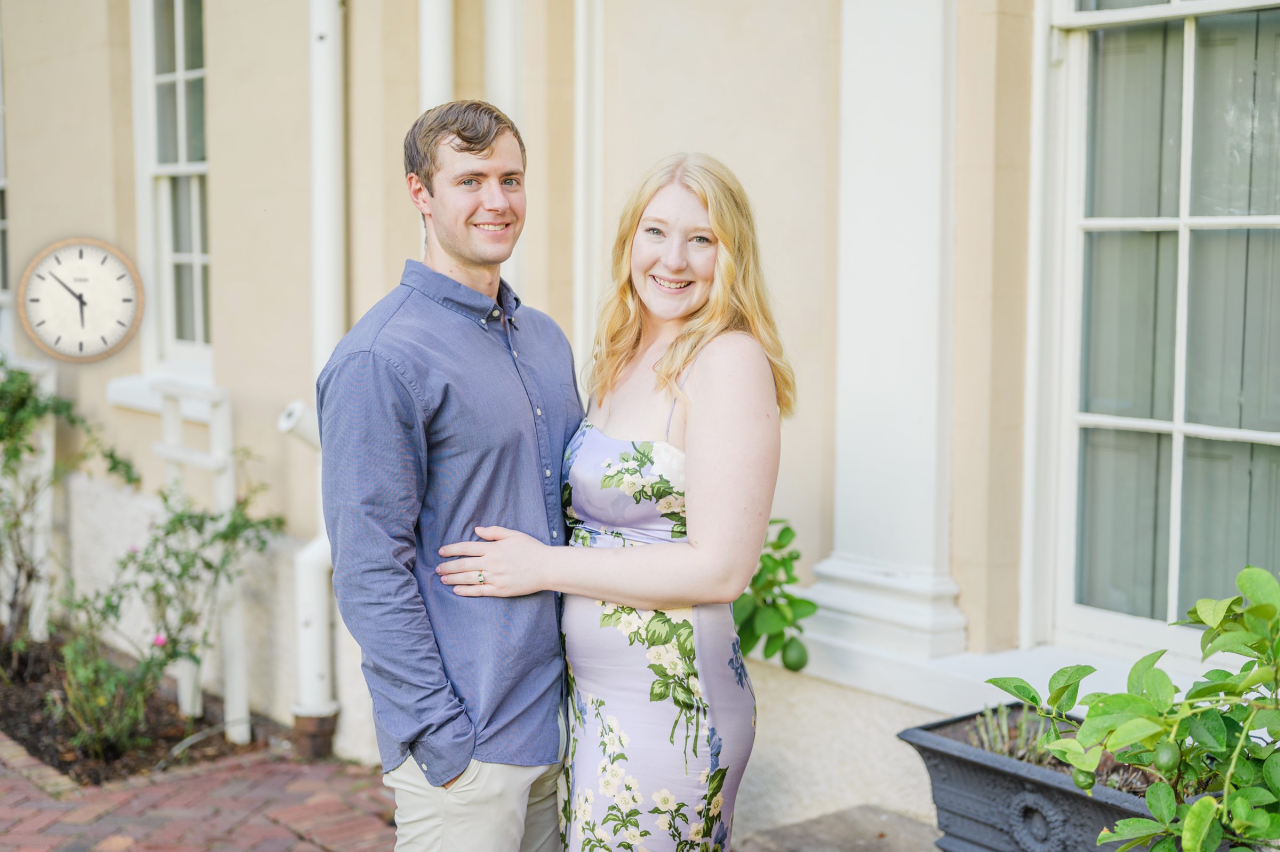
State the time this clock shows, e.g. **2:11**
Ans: **5:52**
